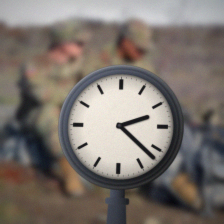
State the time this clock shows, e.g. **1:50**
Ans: **2:22**
